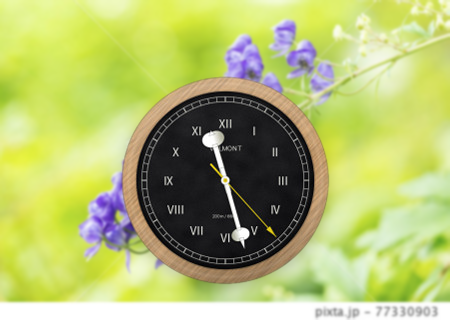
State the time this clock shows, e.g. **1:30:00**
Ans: **11:27:23**
